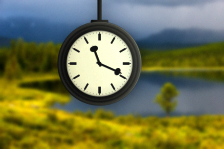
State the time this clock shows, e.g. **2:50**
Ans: **11:19**
